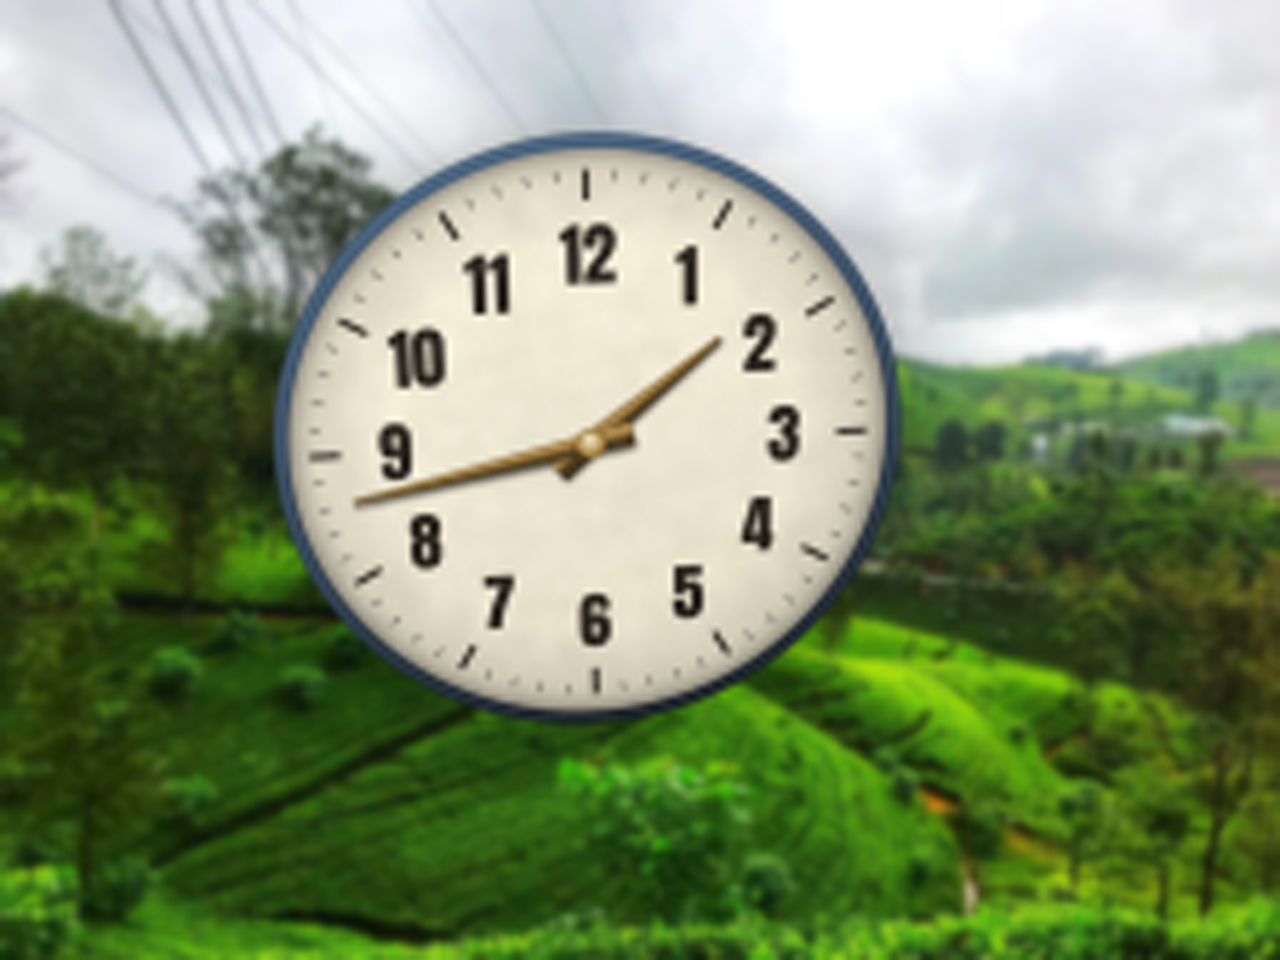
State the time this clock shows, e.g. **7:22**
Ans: **1:43**
